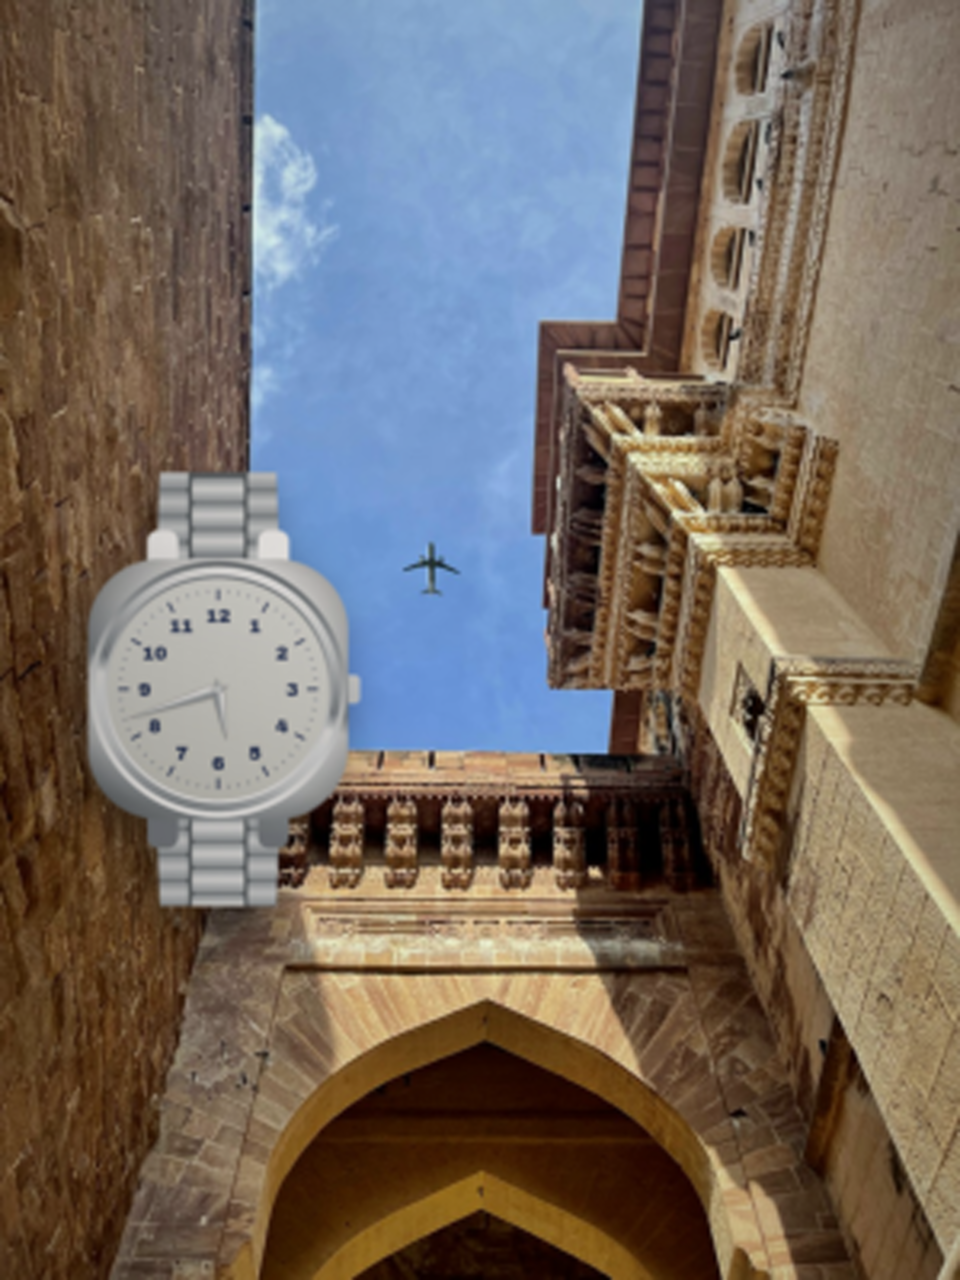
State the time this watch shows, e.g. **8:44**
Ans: **5:42**
